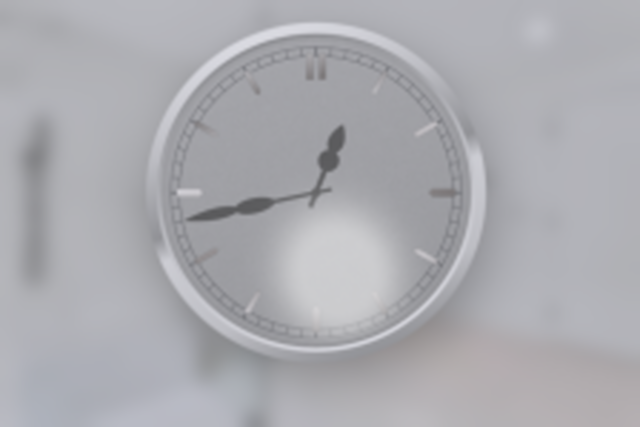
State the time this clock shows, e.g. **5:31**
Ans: **12:43**
